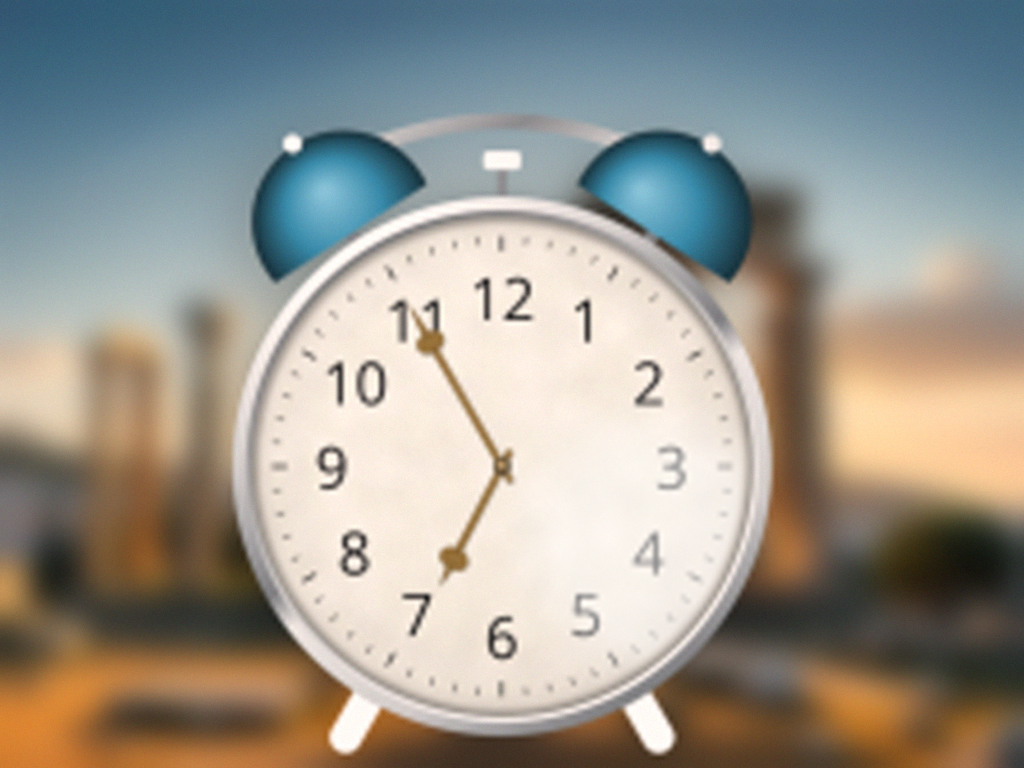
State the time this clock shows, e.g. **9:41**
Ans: **6:55**
